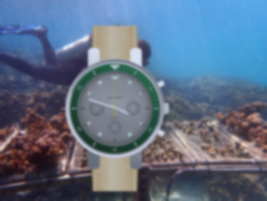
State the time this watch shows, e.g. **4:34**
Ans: **3:48**
